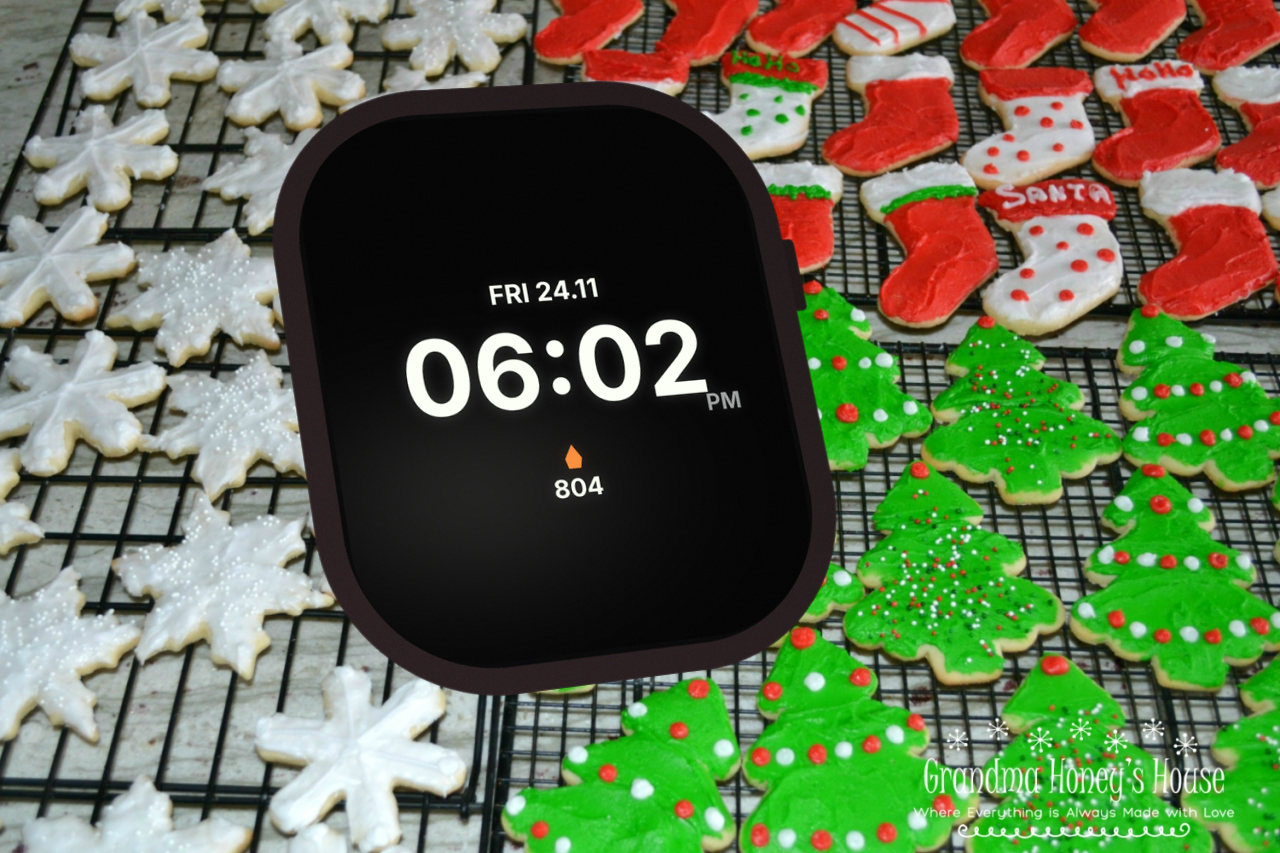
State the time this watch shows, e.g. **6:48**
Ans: **6:02**
